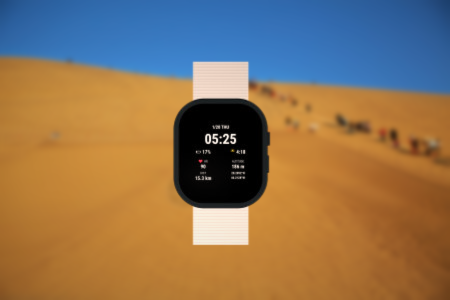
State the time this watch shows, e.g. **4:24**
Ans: **5:25**
